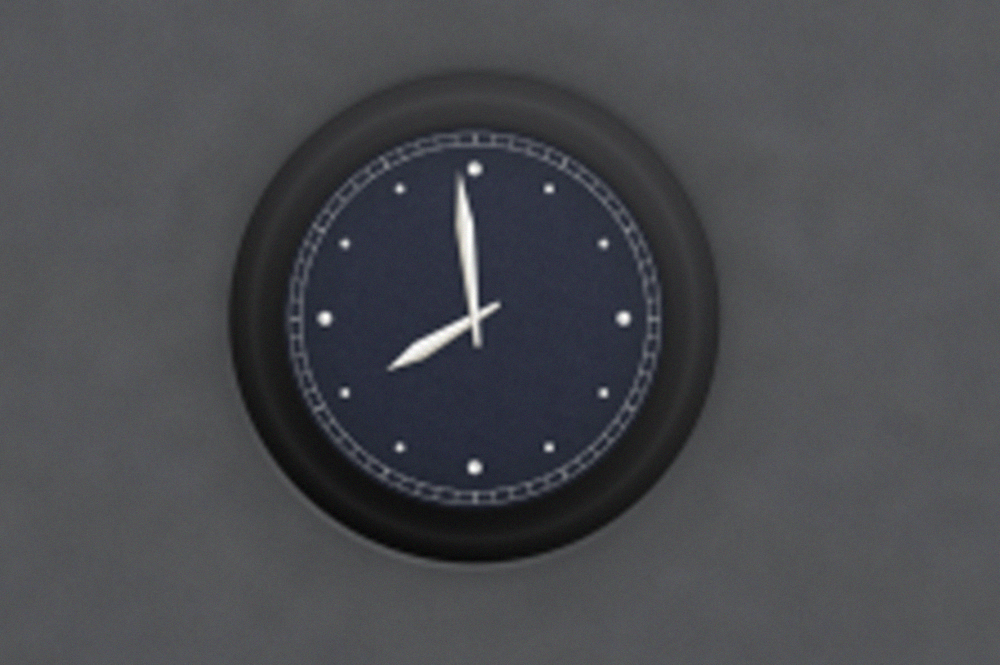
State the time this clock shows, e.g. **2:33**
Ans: **7:59**
